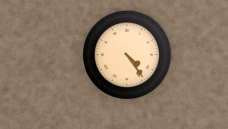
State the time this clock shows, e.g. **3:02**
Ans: **4:24**
